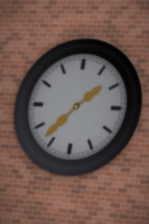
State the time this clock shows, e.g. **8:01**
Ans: **1:37**
